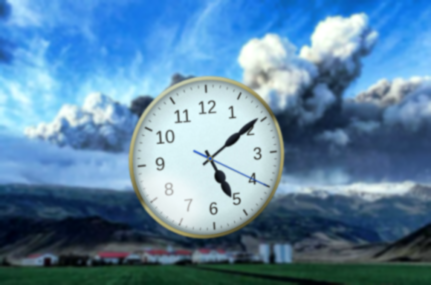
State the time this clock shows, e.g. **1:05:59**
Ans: **5:09:20**
